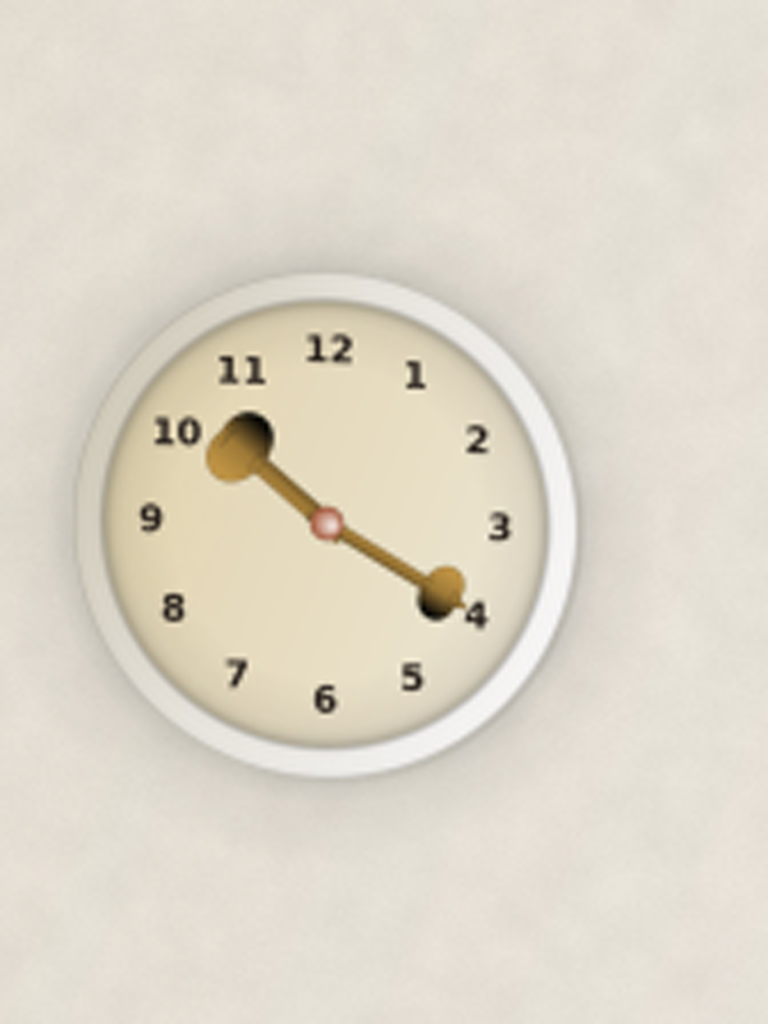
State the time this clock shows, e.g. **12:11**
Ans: **10:20**
